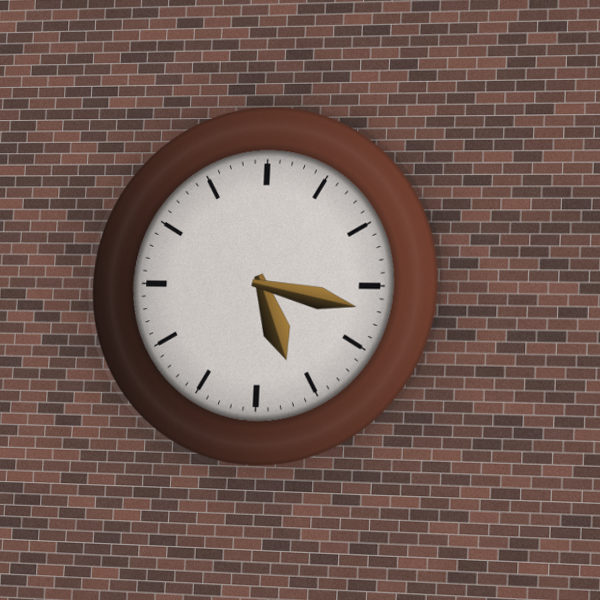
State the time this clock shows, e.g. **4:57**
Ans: **5:17**
